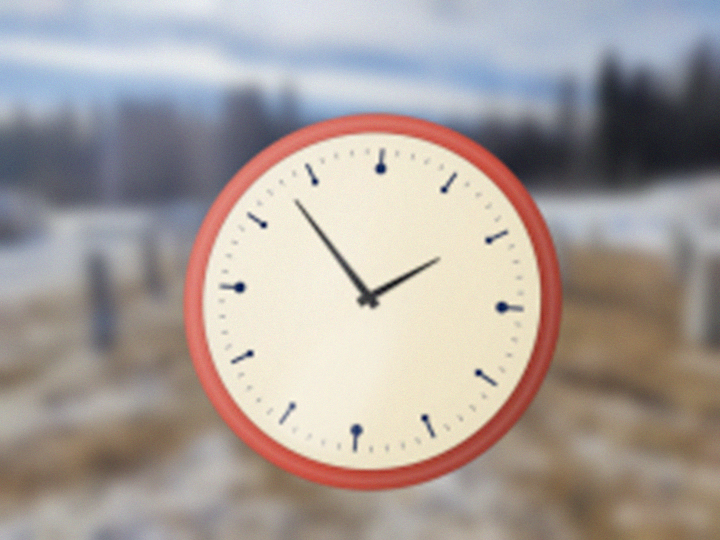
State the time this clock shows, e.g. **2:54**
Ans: **1:53**
